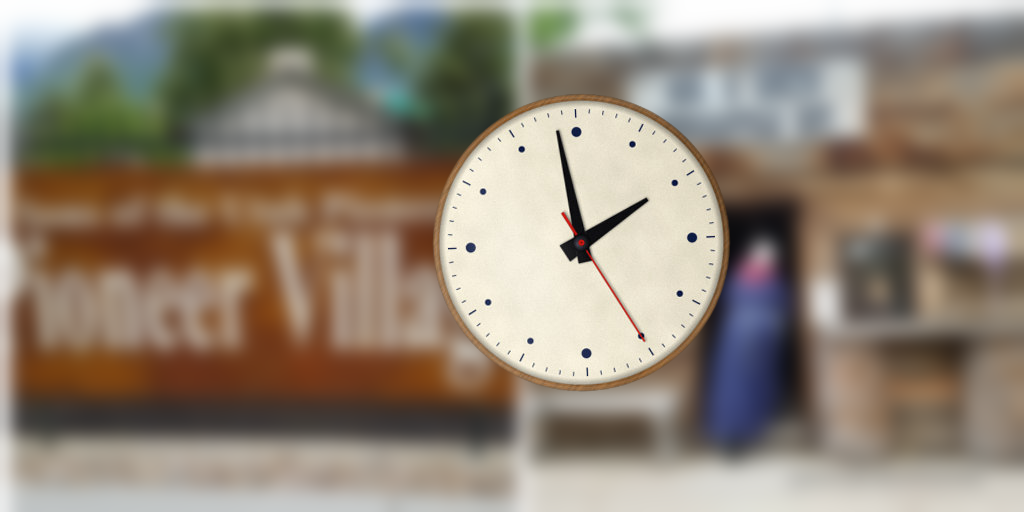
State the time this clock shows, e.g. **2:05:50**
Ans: **1:58:25**
